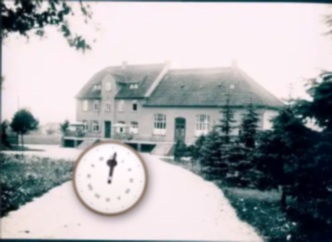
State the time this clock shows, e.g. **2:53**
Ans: **12:01**
